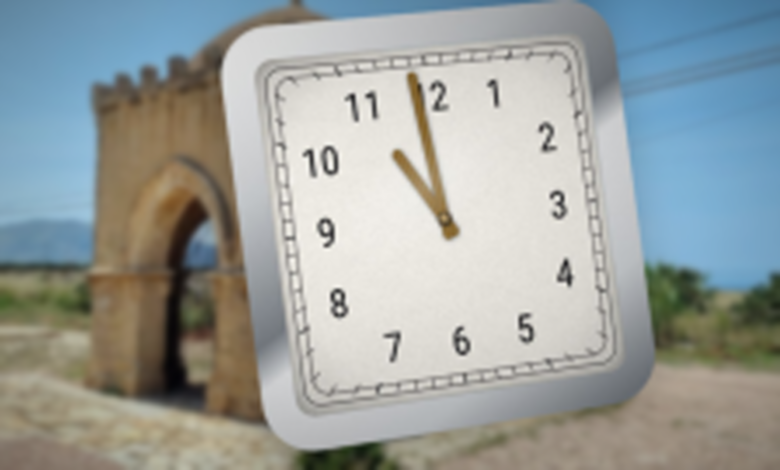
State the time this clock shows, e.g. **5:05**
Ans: **10:59**
